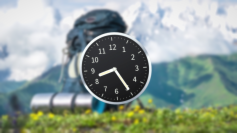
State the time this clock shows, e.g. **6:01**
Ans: **8:25**
